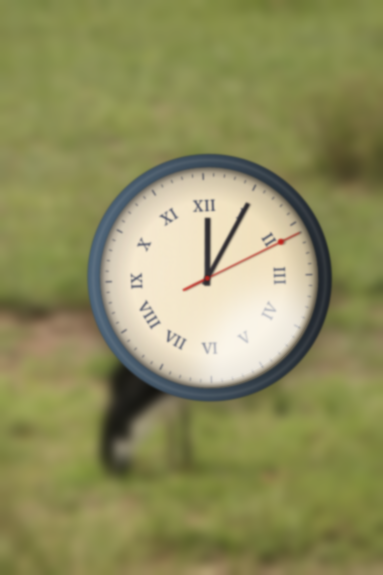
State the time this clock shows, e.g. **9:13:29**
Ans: **12:05:11**
